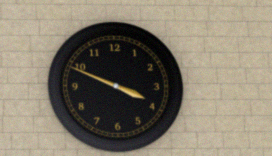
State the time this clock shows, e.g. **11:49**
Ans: **3:49**
